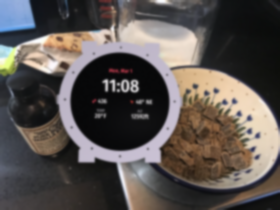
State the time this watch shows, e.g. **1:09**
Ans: **11:08**
